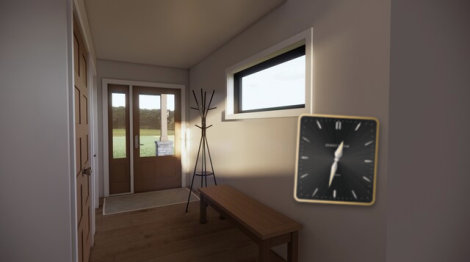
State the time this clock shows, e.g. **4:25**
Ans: **12:32**
